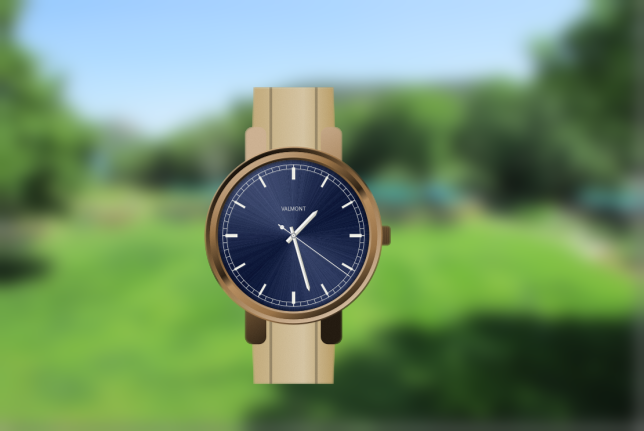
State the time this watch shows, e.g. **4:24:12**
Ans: **1:27:21**
